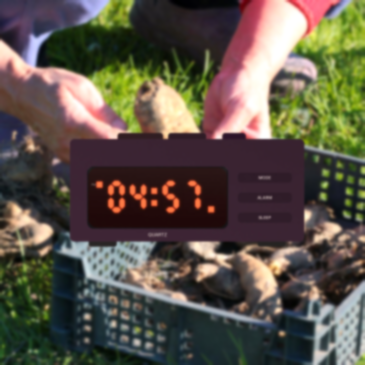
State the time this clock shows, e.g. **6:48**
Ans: **4:57**
